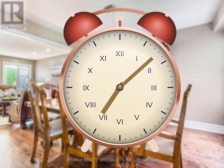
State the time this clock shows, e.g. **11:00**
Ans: **7:08**
